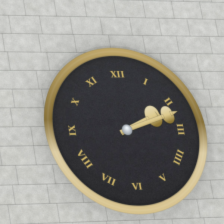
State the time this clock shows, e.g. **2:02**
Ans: **2:12**
